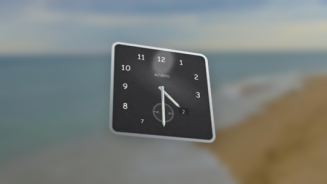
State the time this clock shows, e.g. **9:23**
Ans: **4:30**
